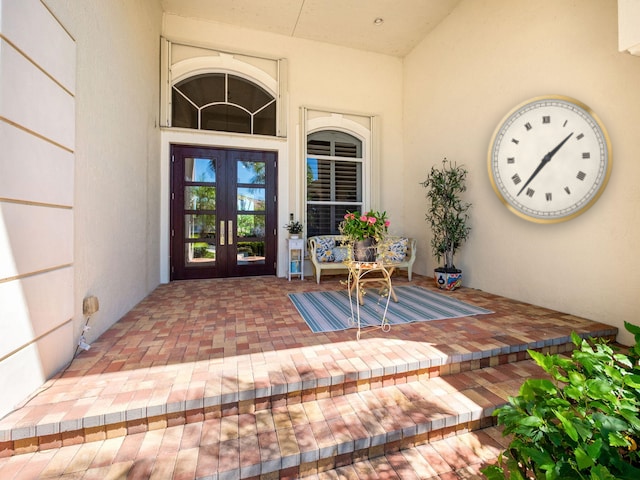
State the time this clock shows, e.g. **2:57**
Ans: **1:37**
